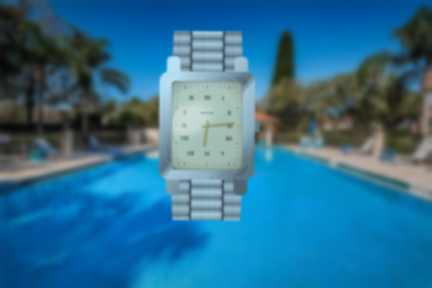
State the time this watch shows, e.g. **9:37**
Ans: **6:14**
